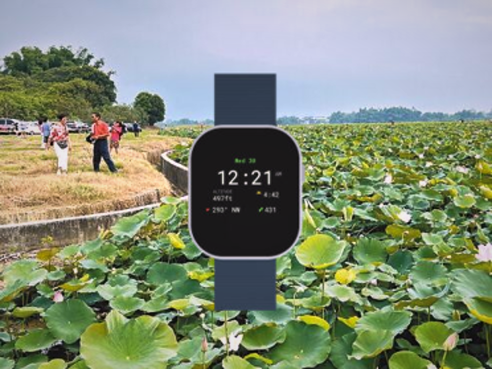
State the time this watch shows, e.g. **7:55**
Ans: **12:21**
